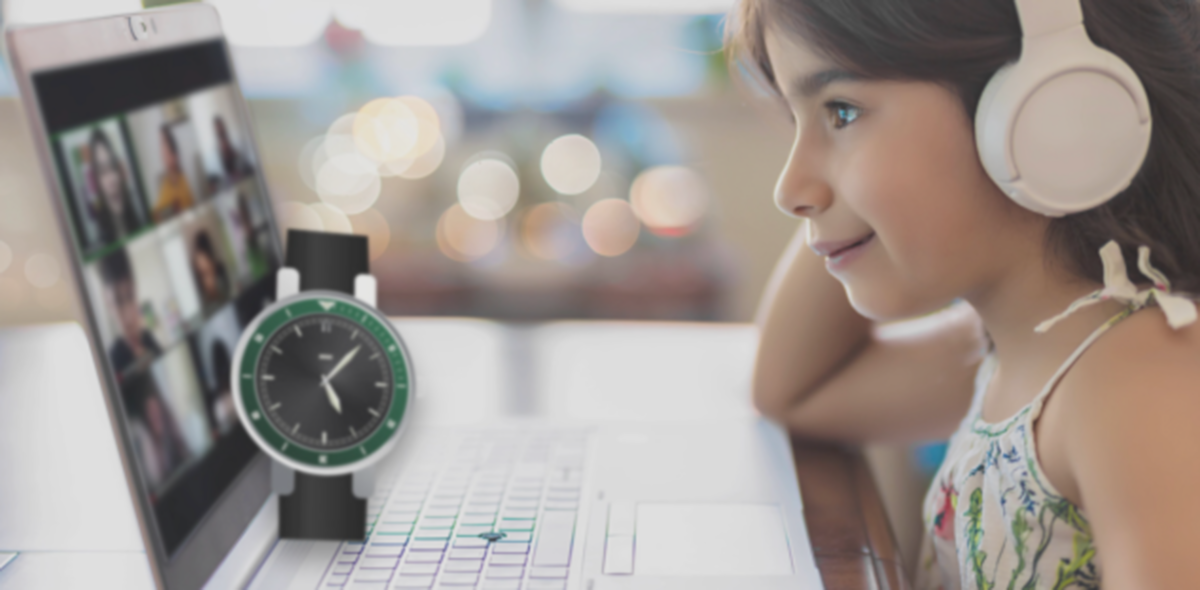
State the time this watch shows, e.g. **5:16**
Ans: **5:07**
